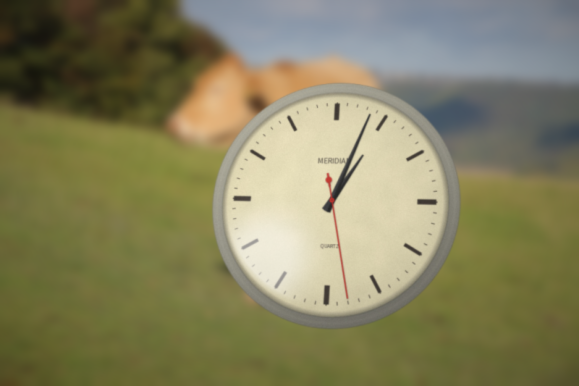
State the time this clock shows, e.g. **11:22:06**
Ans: **1:03:28**
